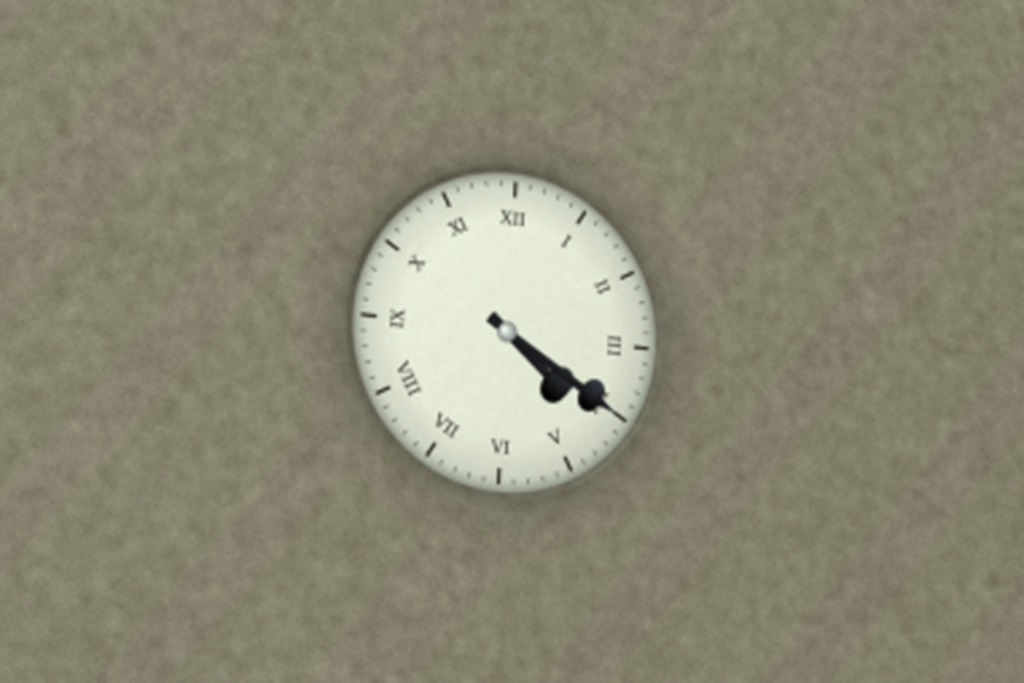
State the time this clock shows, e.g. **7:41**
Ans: **4:20**
